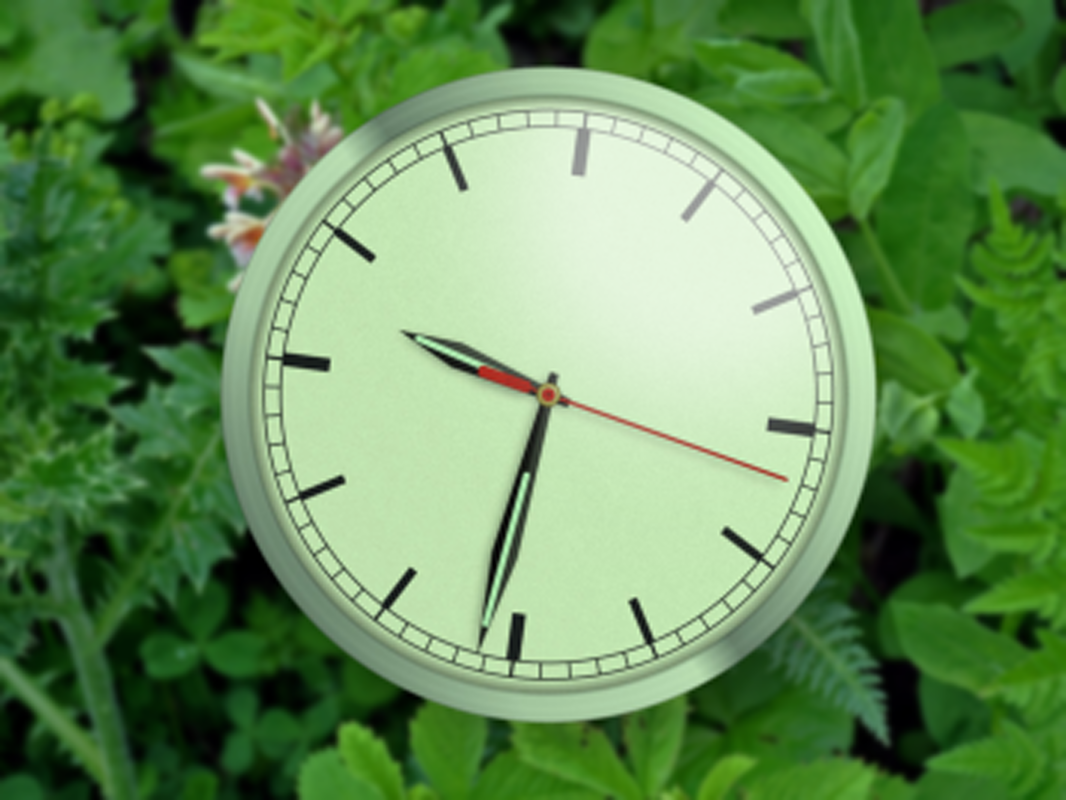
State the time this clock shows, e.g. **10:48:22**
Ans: **9:31:17**
